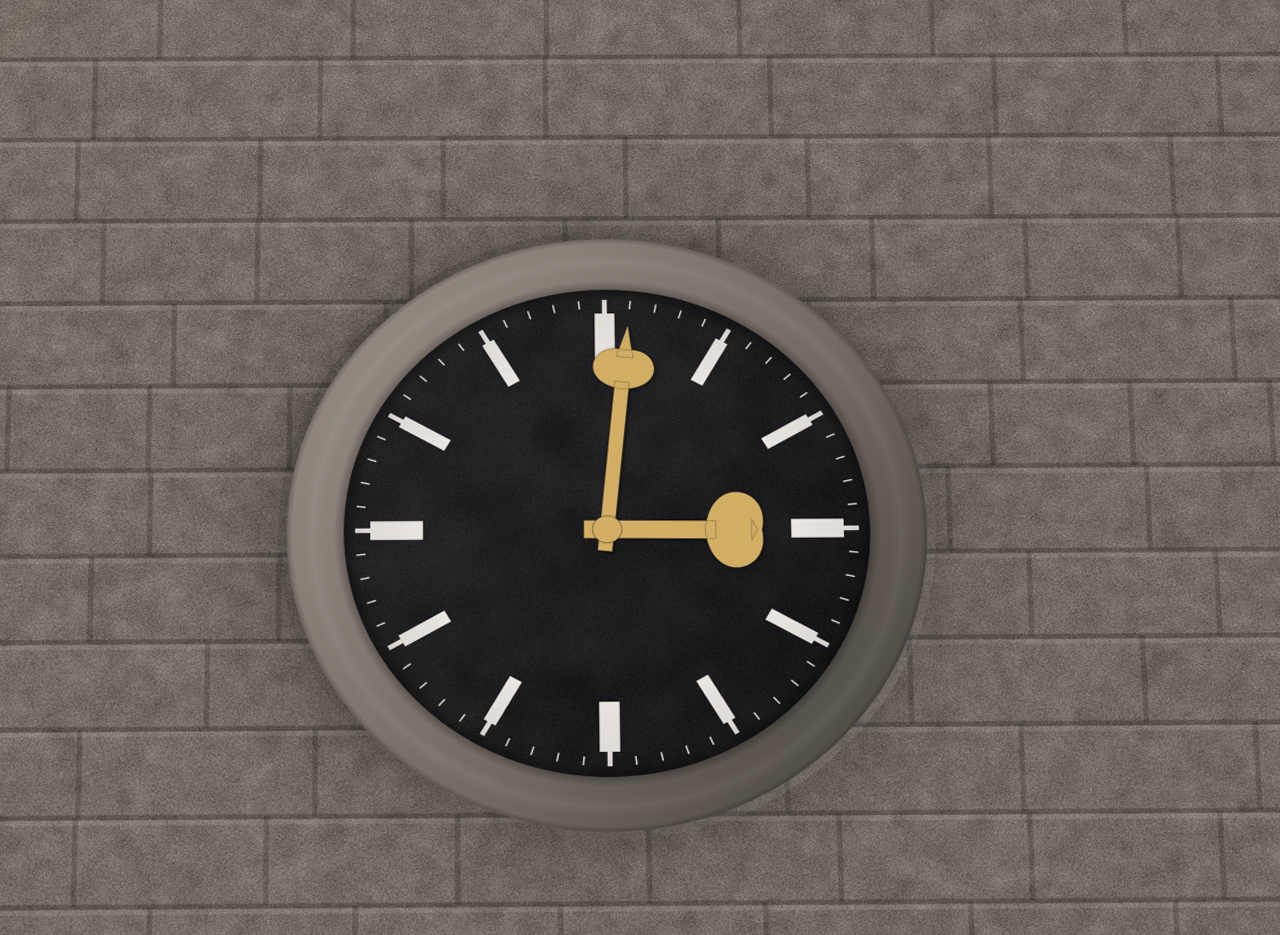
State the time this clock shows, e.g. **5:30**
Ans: **3:01**
